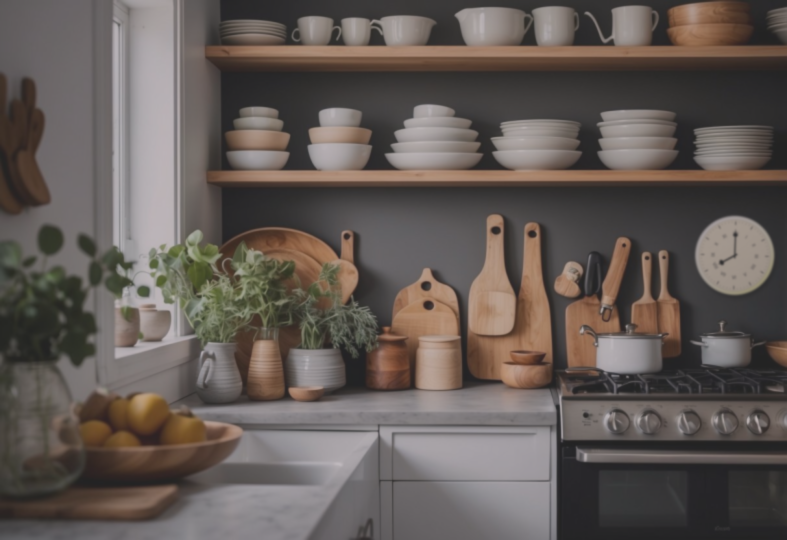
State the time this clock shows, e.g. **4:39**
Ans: **8:00**
